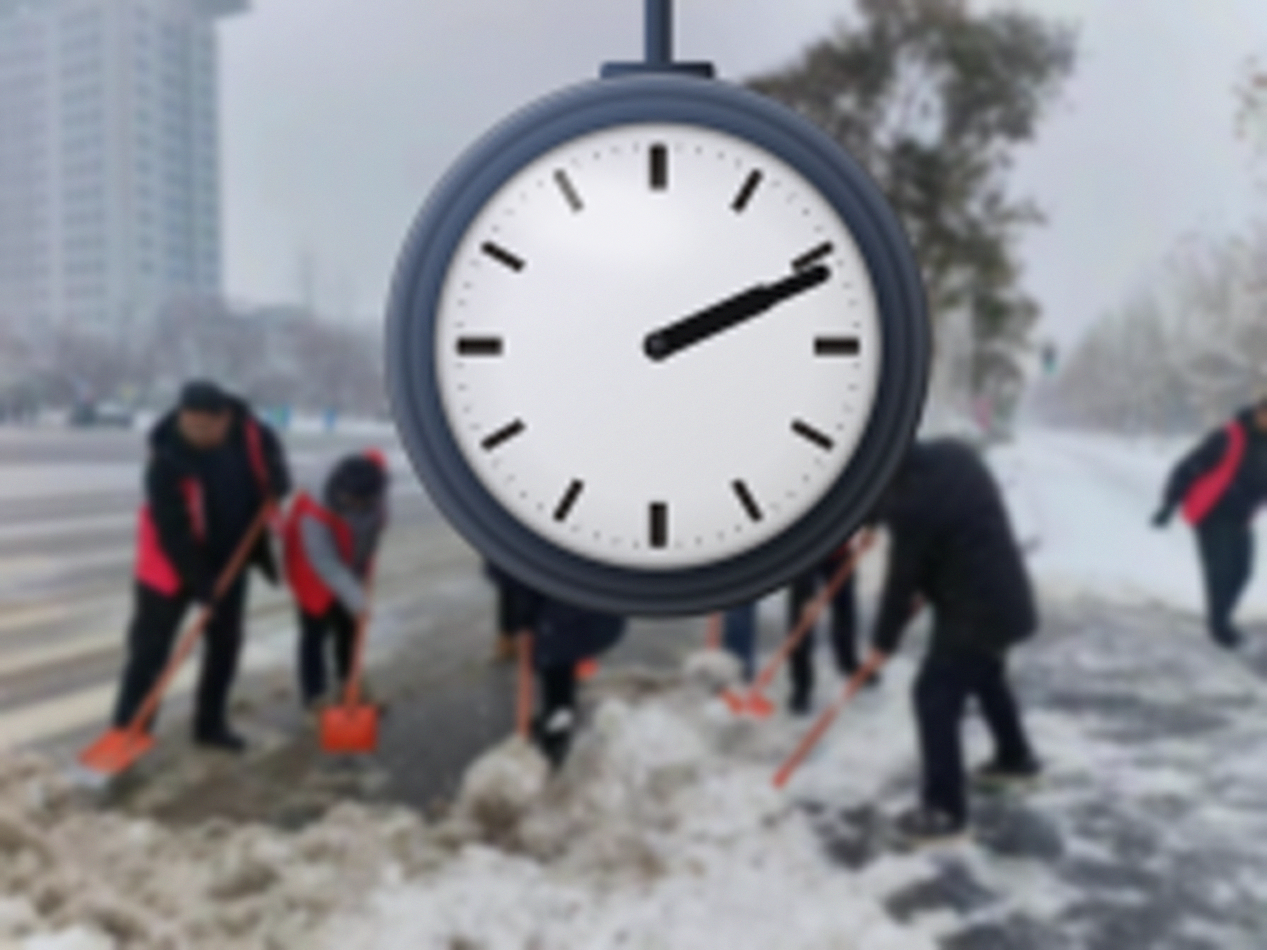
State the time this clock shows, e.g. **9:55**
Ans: **2:11**
